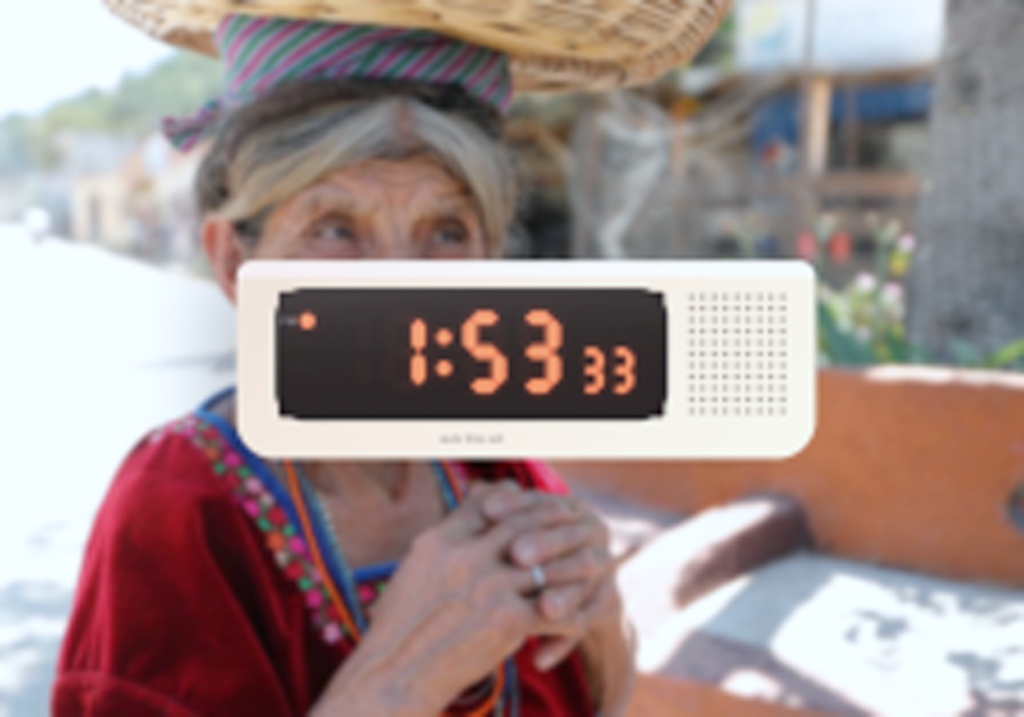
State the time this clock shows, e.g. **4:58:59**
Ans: **1:53:33**
